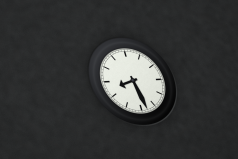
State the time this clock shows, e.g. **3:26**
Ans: **8:28**
